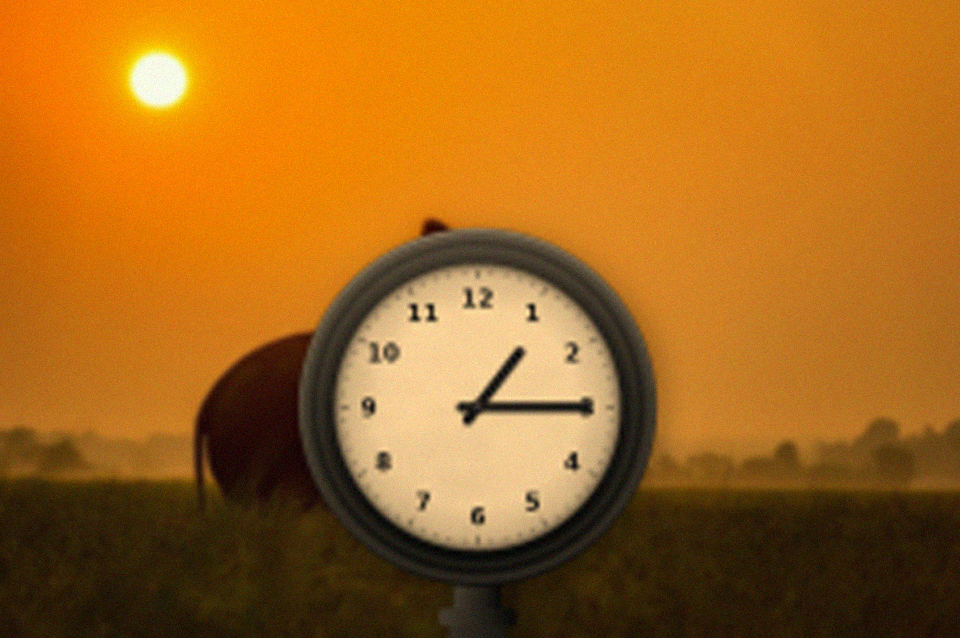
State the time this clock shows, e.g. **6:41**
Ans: **1:15**
